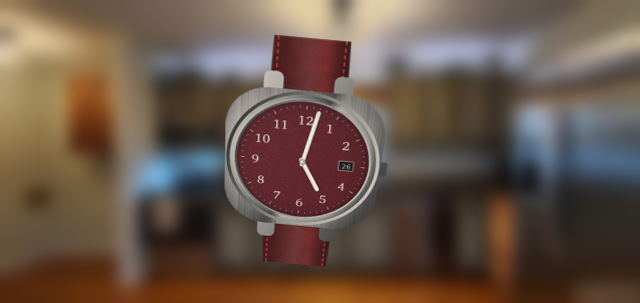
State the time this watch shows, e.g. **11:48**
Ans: **5:02**
